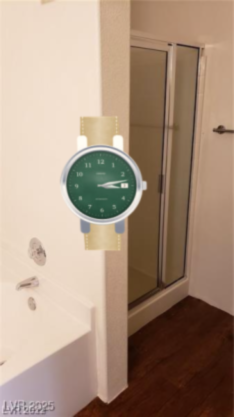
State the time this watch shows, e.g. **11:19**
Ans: **3:13**
